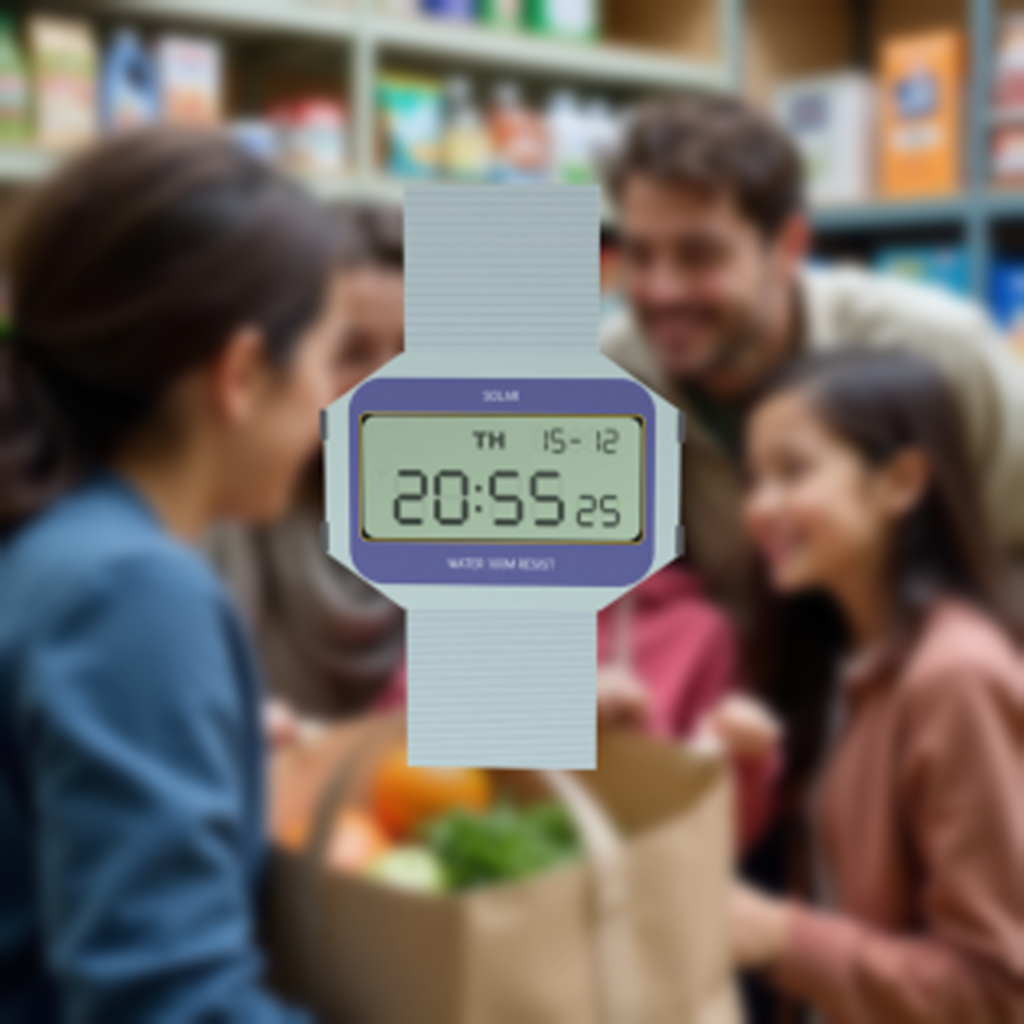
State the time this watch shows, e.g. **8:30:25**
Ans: **20:55:25**
